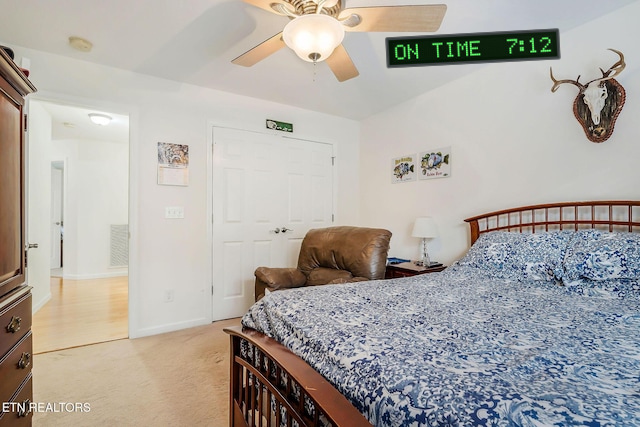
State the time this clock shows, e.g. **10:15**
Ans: **7:12**
